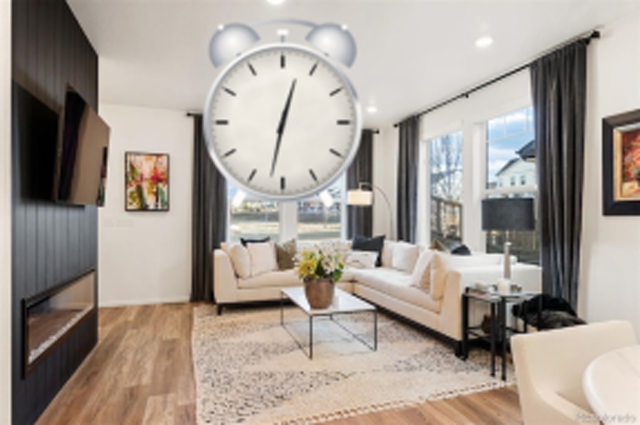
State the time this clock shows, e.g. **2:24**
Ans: **12:32**
